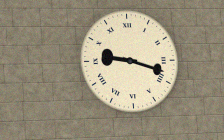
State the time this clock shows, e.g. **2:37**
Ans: **9:18**
